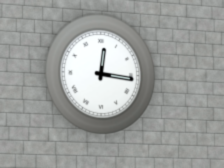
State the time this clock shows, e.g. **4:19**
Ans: **12:16**
